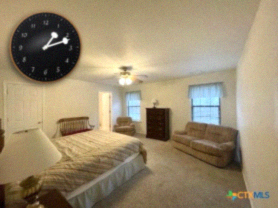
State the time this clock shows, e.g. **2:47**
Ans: **1:12**
